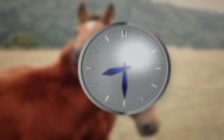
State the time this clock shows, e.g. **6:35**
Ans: **8:30**
